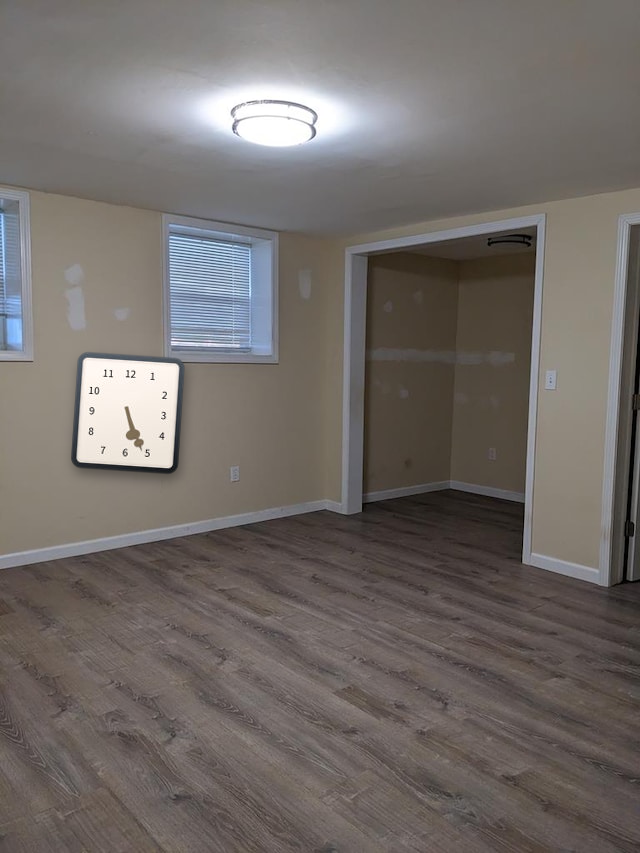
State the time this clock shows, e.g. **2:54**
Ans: **5:26**
